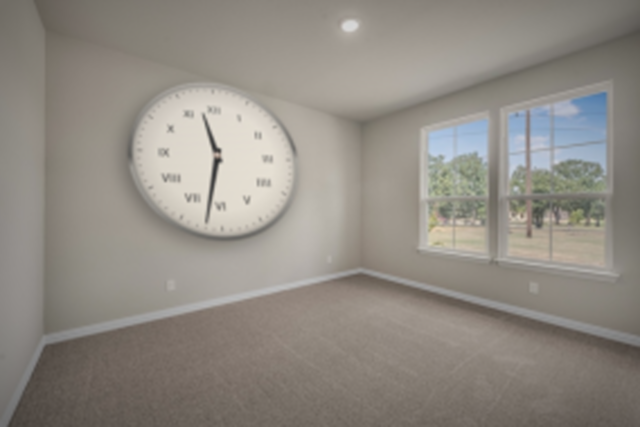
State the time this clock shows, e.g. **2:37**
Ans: **11:32**
